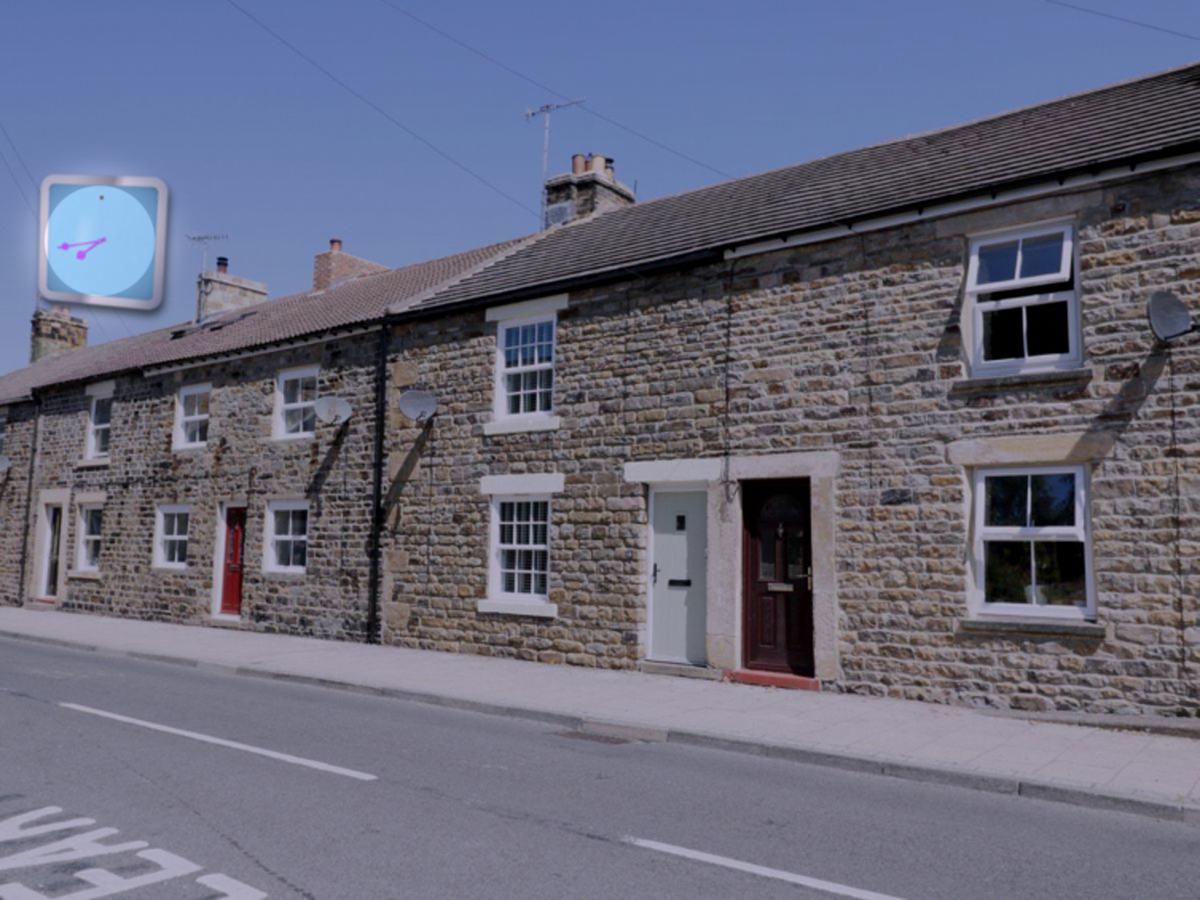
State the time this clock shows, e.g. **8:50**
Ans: **7:43**
